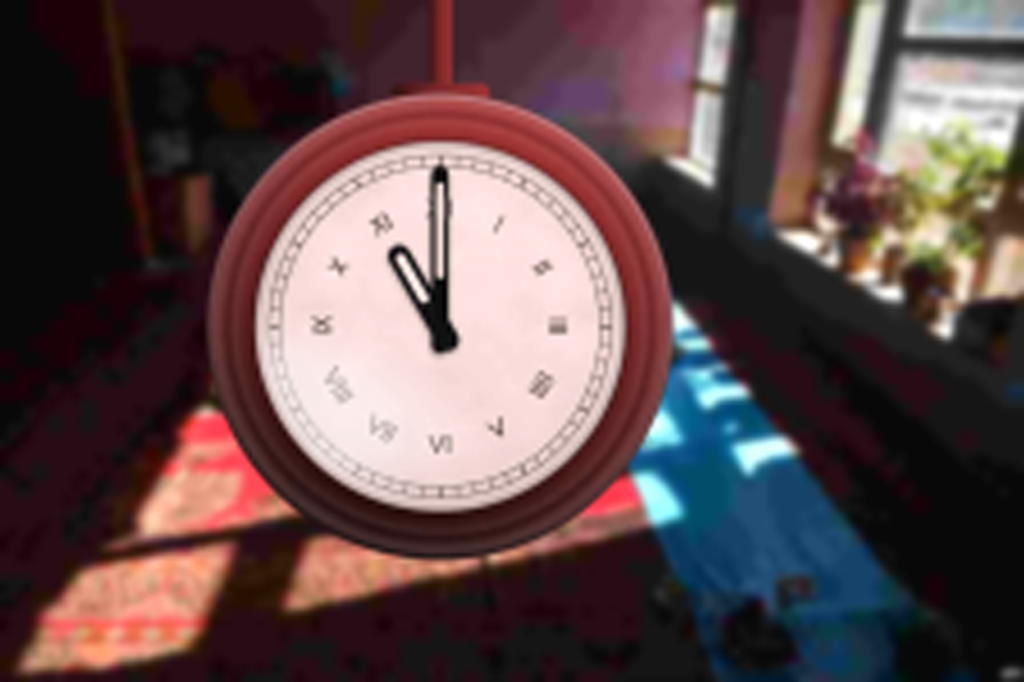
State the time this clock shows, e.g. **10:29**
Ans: **11:00**
